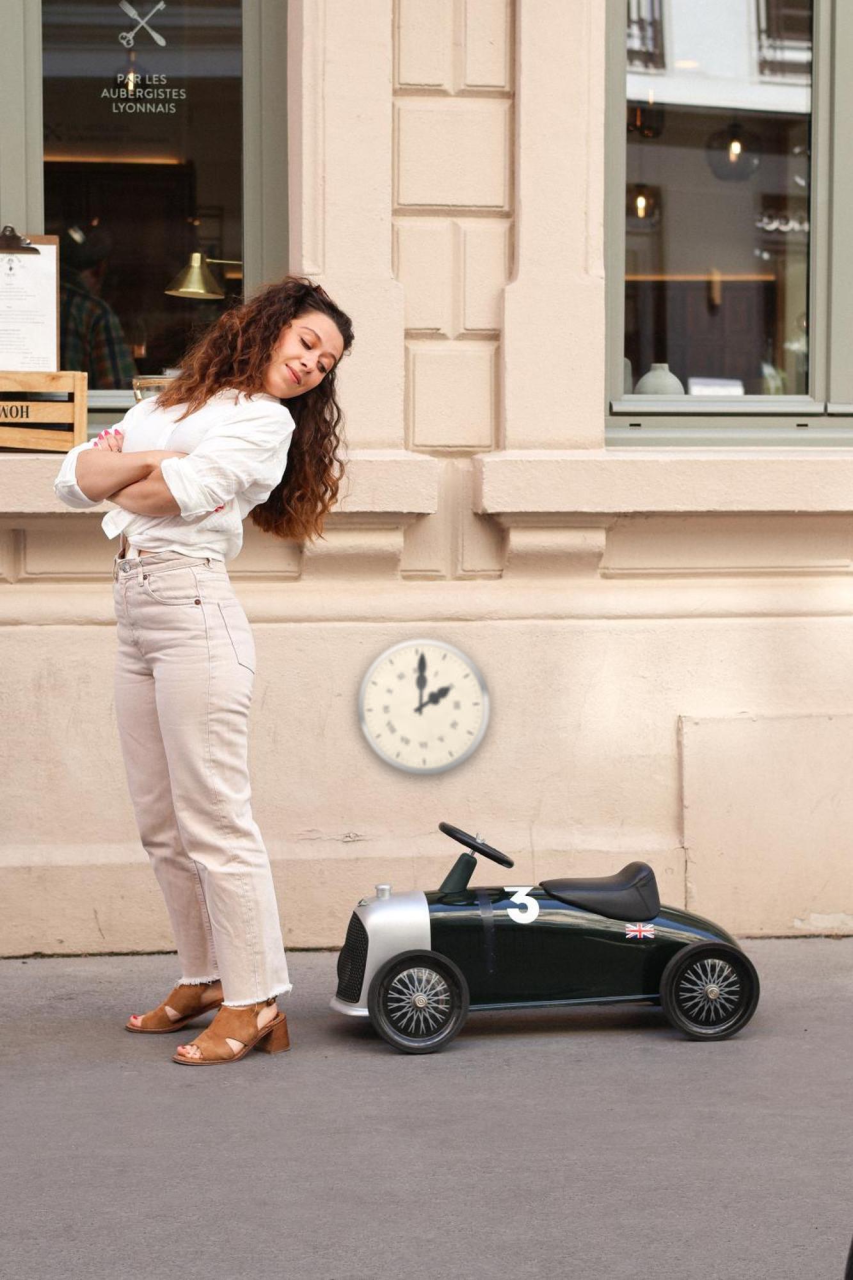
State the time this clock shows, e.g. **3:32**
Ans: **2:01**
